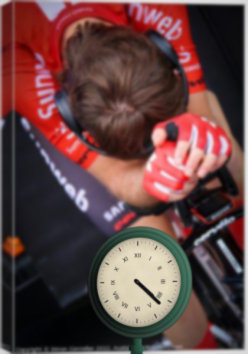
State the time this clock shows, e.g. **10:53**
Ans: **4:22**
